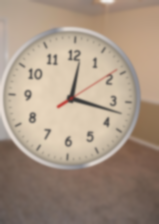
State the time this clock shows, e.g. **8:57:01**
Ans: **12:17:09**
